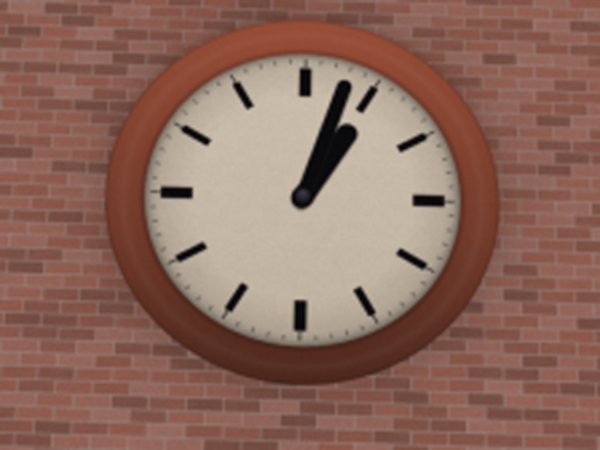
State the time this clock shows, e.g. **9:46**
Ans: **1:03**
